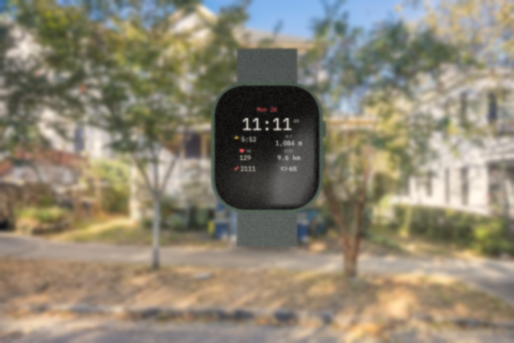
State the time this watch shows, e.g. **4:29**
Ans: **11:11**
